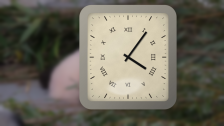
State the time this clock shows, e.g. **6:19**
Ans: **4:06**
